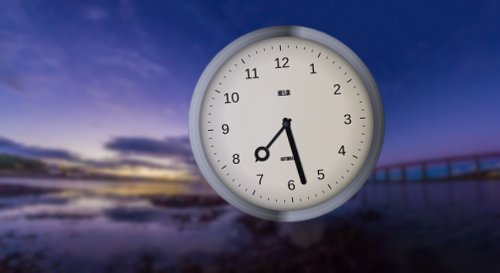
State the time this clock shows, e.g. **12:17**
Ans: **7:28**
